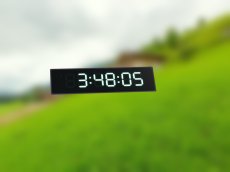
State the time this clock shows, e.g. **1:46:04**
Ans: **3:48:05**
